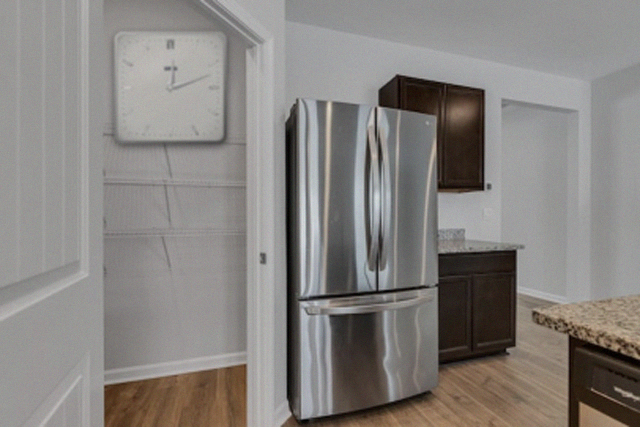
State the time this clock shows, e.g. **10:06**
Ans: **12:12**
